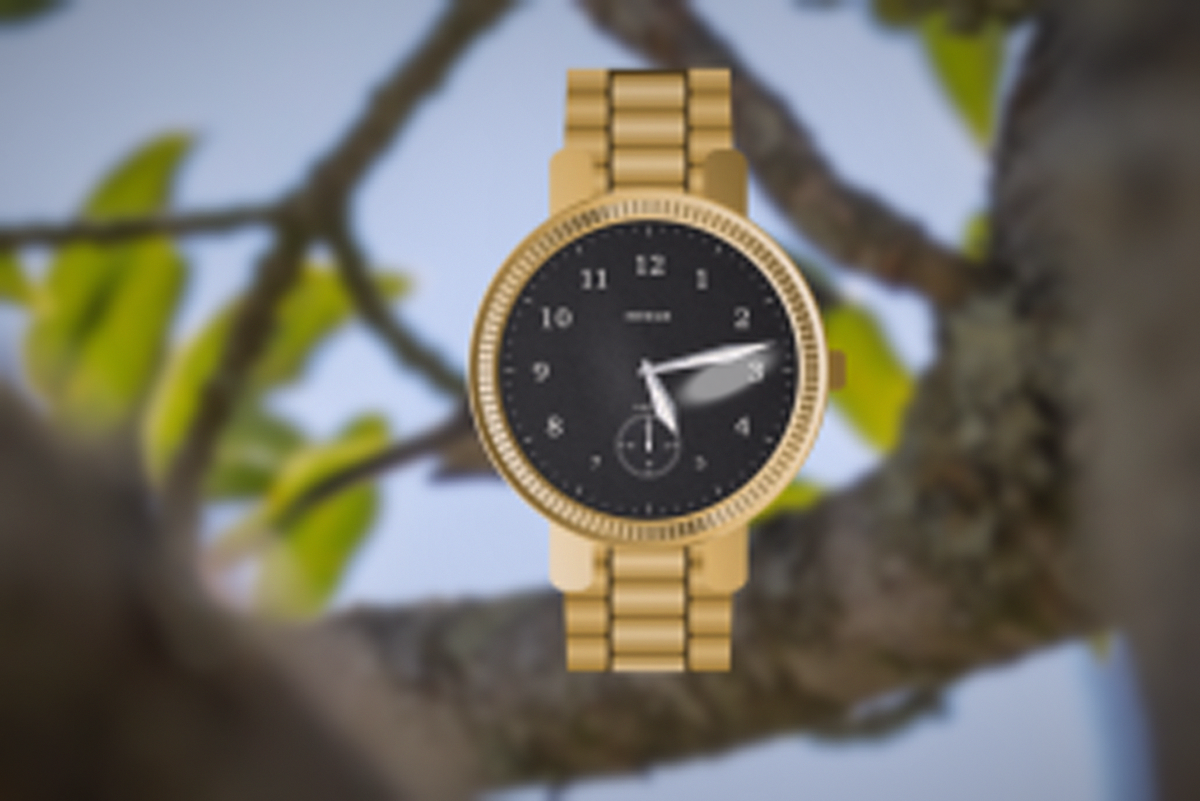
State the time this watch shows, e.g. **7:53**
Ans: **5:13**
